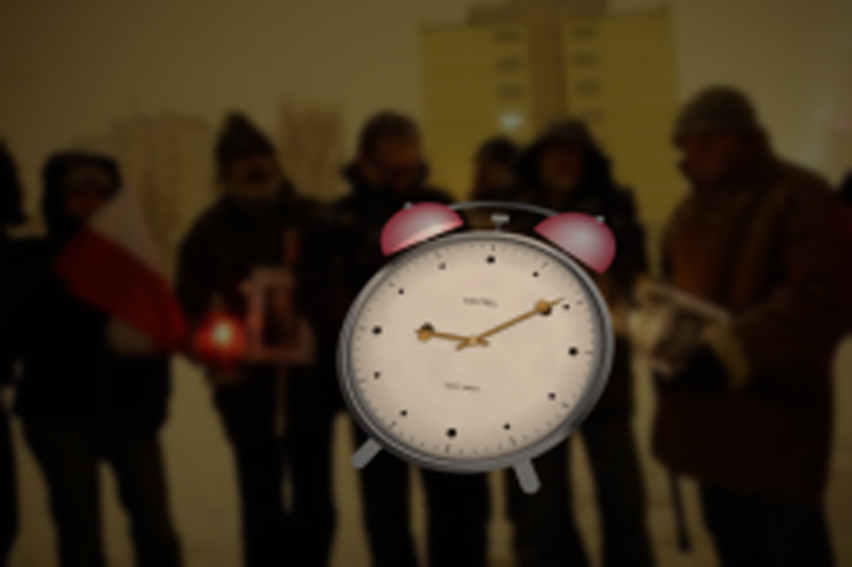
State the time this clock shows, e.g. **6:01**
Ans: **9:09**
